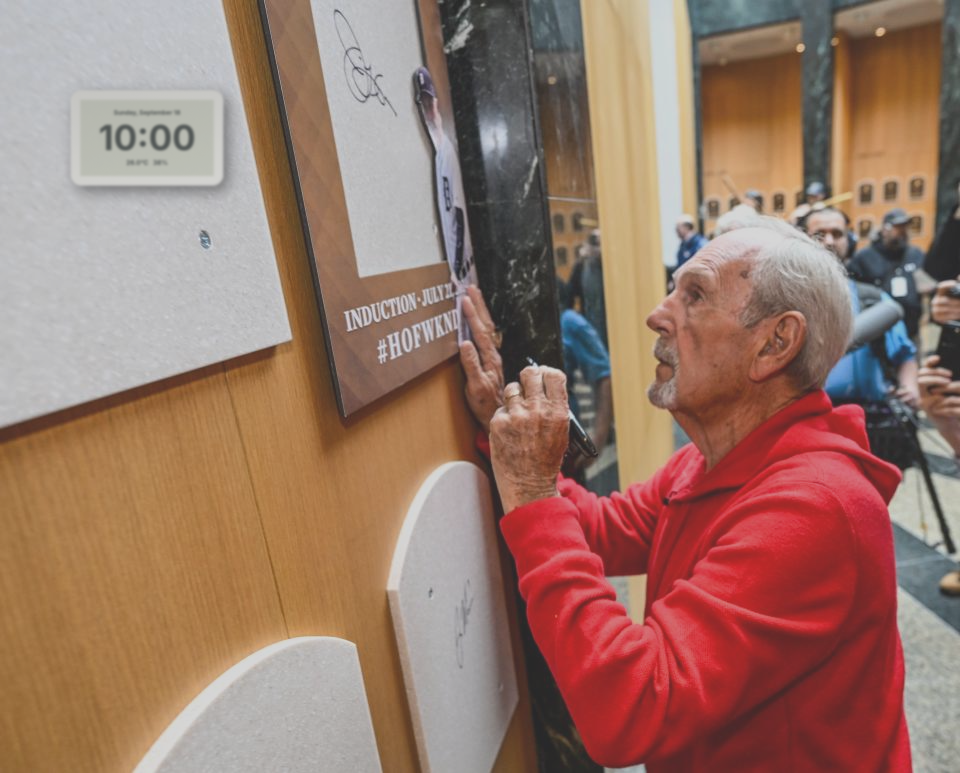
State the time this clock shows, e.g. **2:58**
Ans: **10:00**
